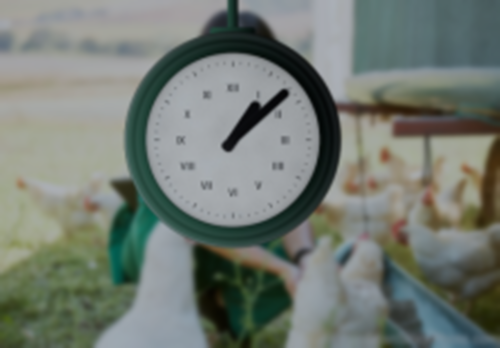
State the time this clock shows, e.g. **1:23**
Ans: **1:08**
